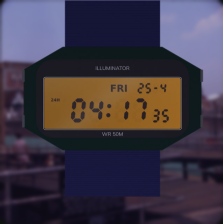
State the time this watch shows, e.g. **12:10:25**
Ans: **4:17:35**
